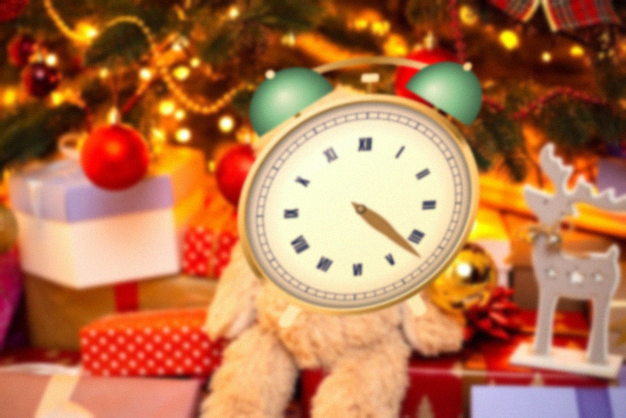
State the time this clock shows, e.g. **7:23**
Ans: **4:22**
